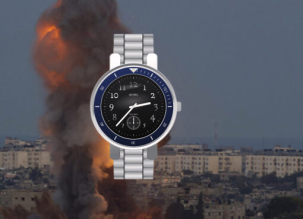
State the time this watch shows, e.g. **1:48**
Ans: **2:37**
